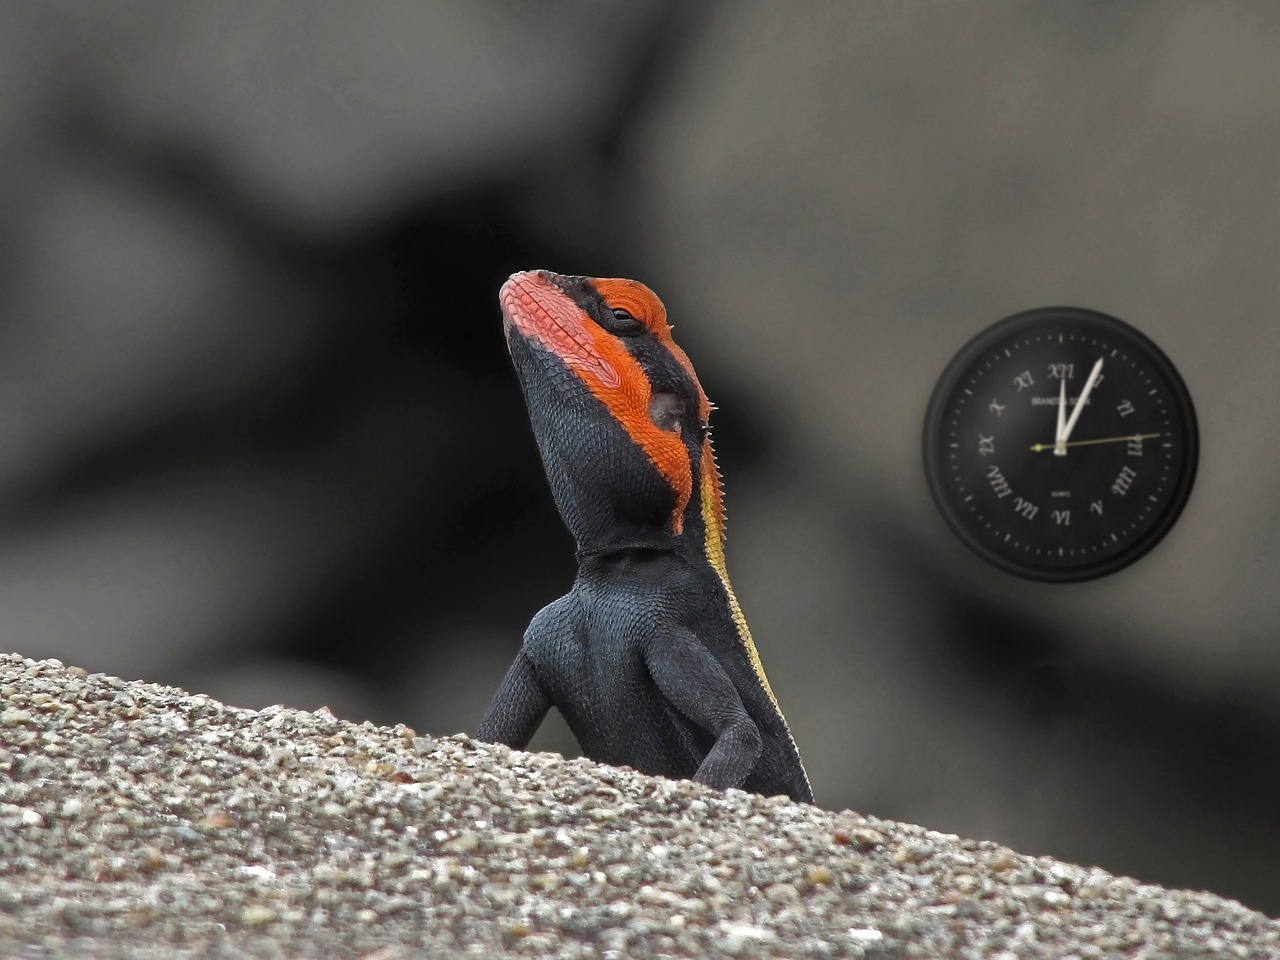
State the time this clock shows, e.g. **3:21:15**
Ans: **12:04:14**
